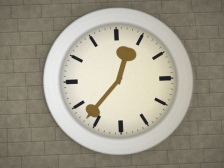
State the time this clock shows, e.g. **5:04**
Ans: **12:37**
